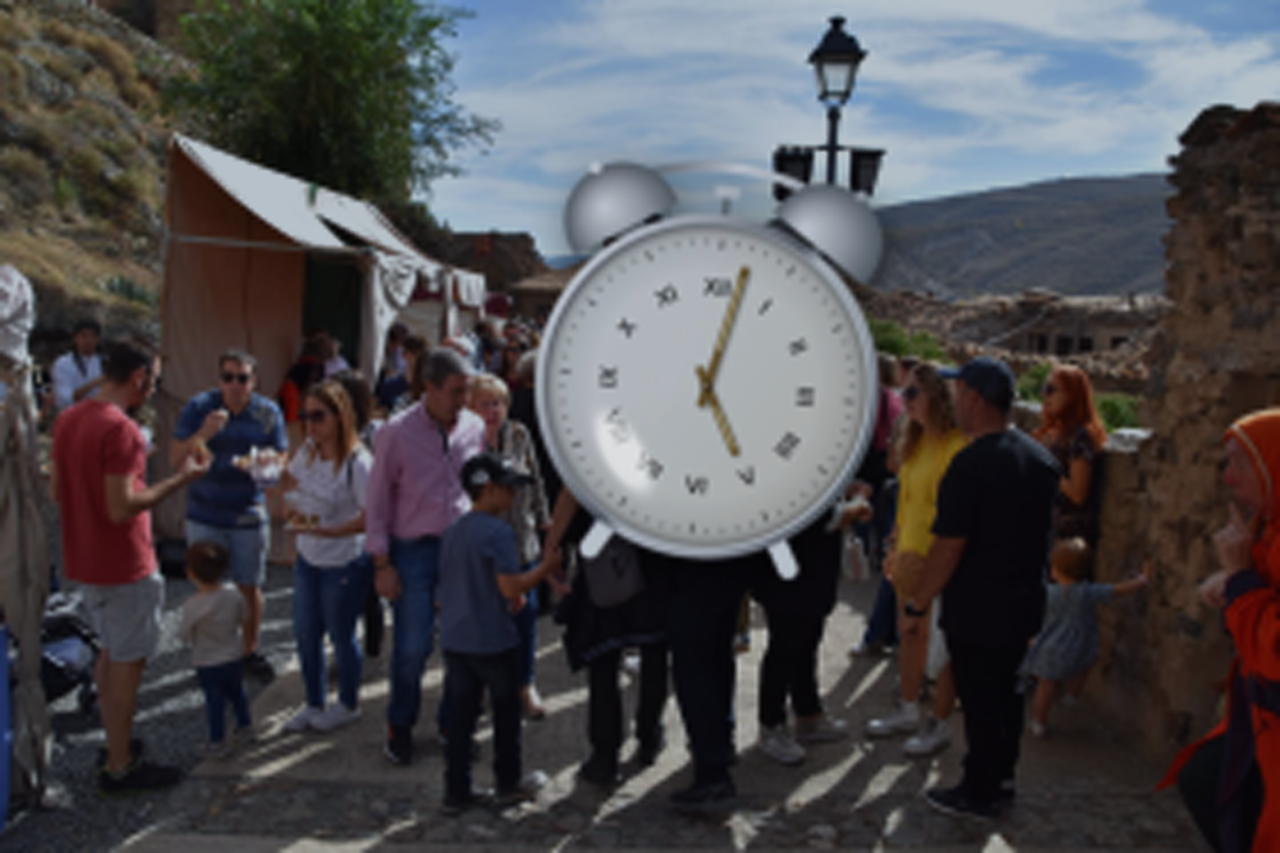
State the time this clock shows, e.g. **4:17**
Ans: **5:02**
